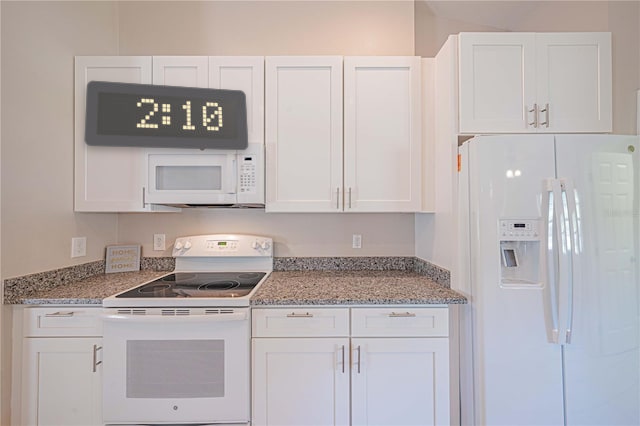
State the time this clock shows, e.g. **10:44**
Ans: **2:10**
